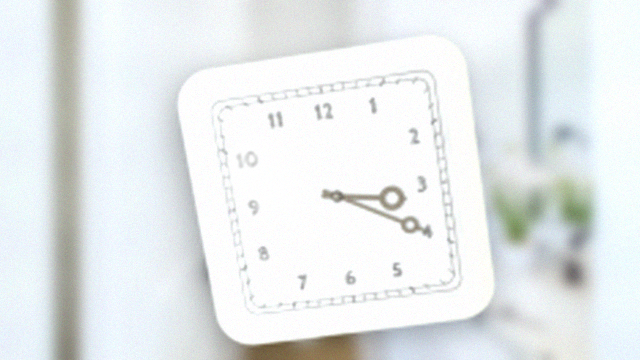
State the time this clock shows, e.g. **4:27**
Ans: **3:20**
